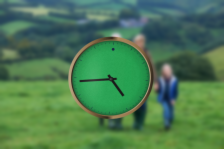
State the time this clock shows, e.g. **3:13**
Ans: **4:44**
